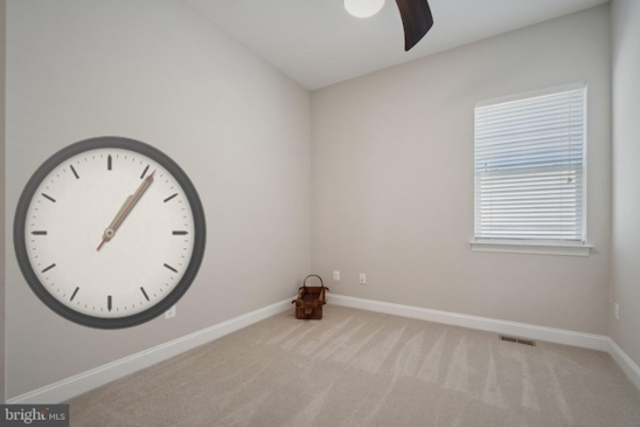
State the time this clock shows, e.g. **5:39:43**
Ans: **1:06:06**
